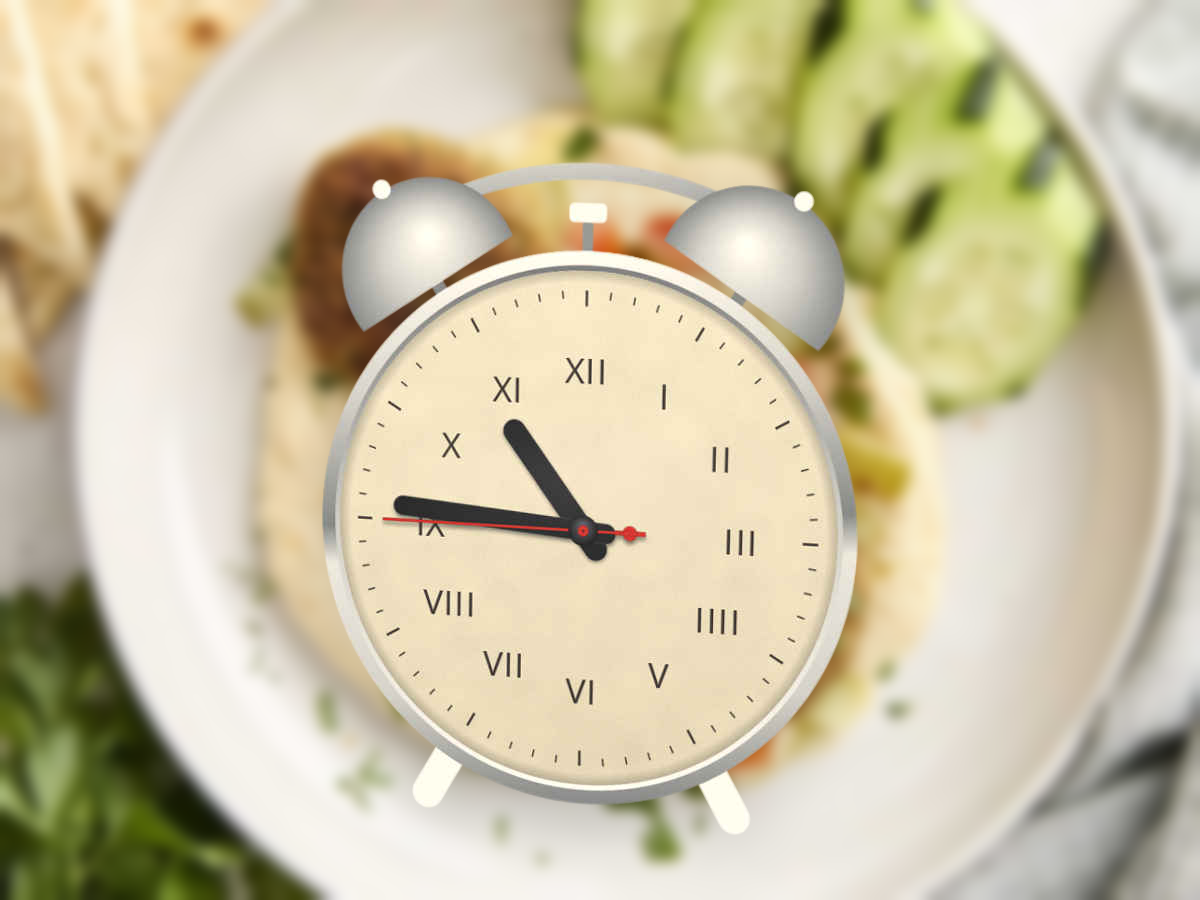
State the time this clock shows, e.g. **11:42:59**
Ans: **10:45:45**
